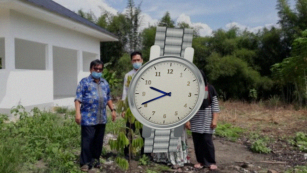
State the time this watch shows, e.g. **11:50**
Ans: **9:41**
